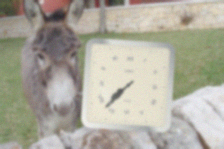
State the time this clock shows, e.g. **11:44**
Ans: **7:37**
